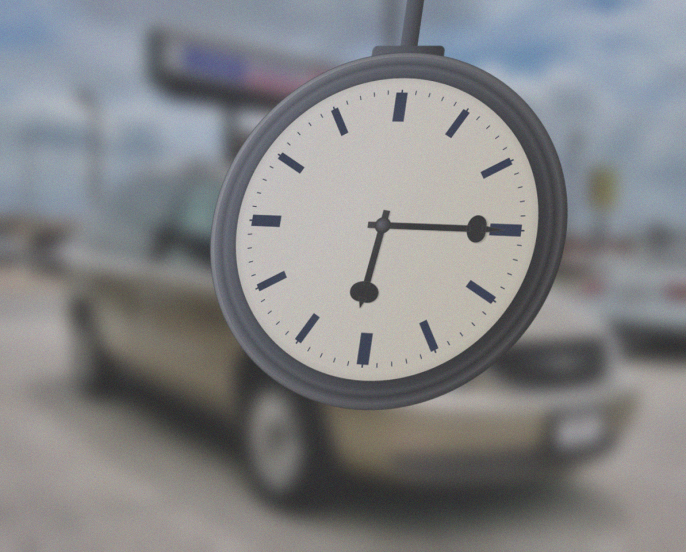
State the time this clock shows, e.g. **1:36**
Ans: **6:15**
